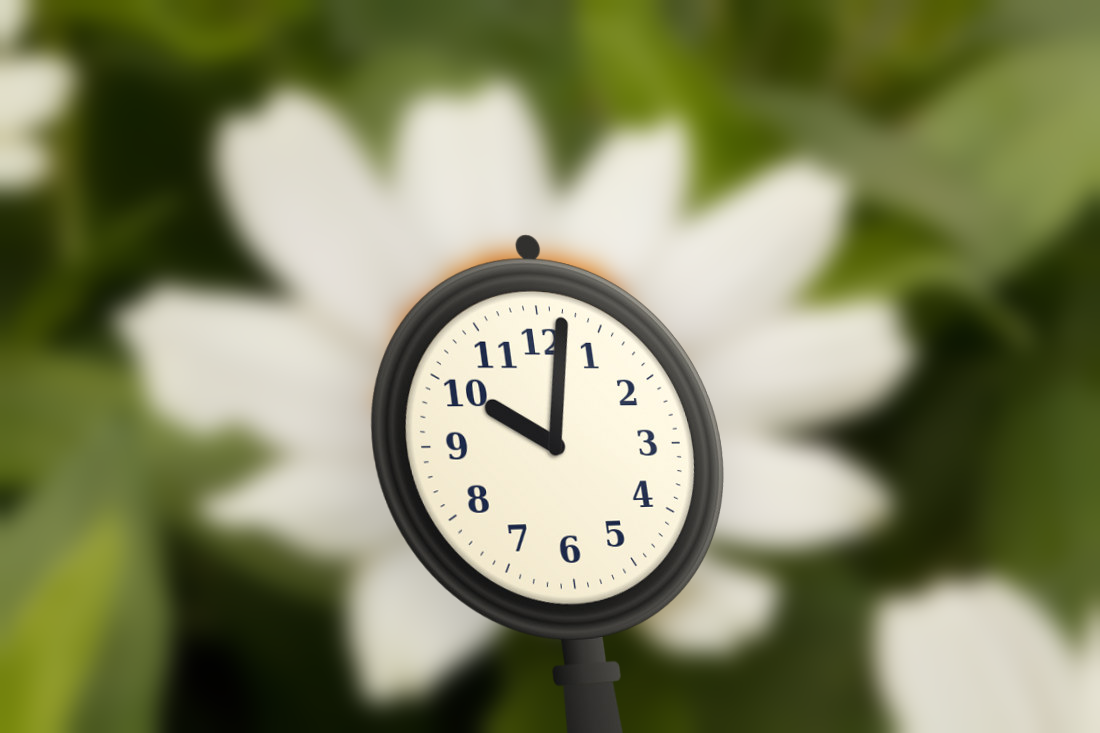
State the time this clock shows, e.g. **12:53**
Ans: **10:02**
